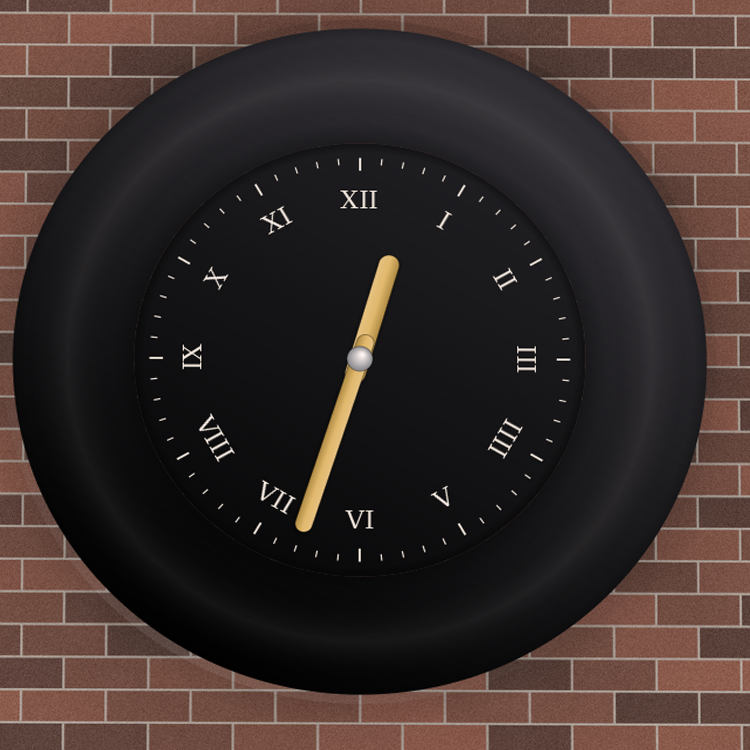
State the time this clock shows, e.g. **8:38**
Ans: **12:33**
